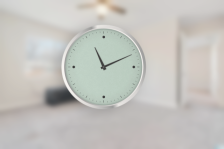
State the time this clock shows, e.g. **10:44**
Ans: **11:11**
